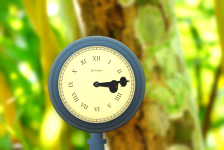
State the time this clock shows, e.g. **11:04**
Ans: **3:14**
